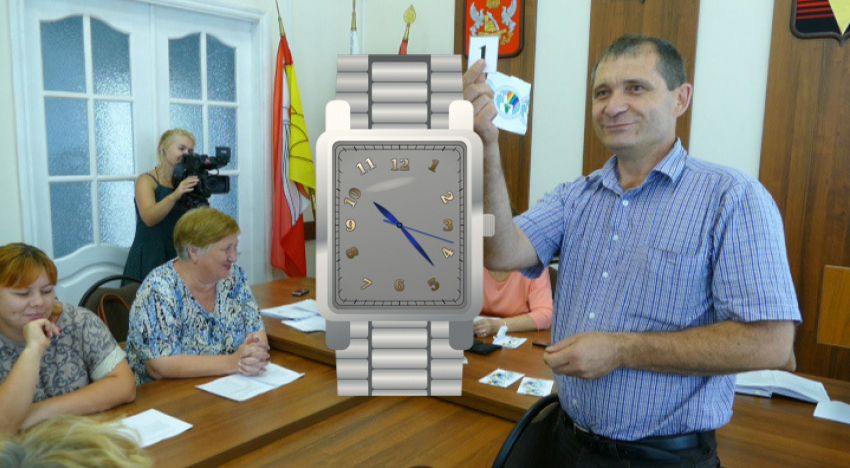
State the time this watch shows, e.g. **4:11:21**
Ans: **10:23:18**
